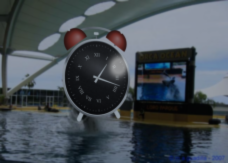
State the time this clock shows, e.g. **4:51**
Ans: **1:18**
